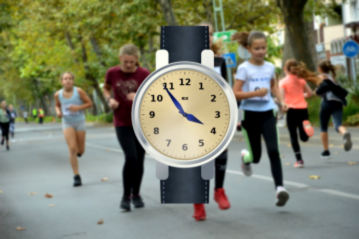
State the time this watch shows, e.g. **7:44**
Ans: **3:54**
